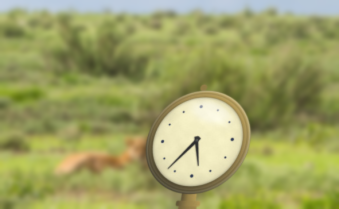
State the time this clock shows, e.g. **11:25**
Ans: **5:37**
